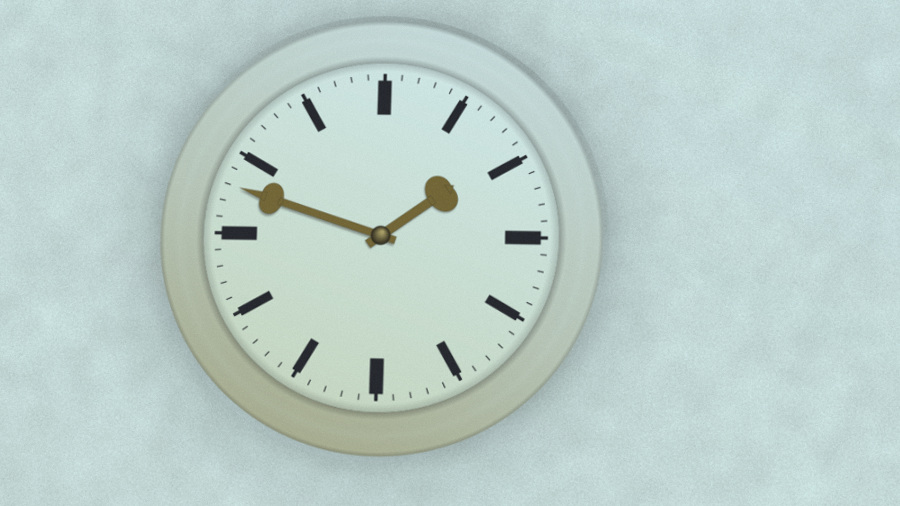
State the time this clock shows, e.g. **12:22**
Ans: **1:48**
